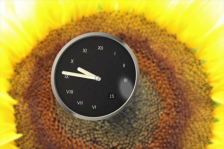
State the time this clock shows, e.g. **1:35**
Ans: **9:46**
